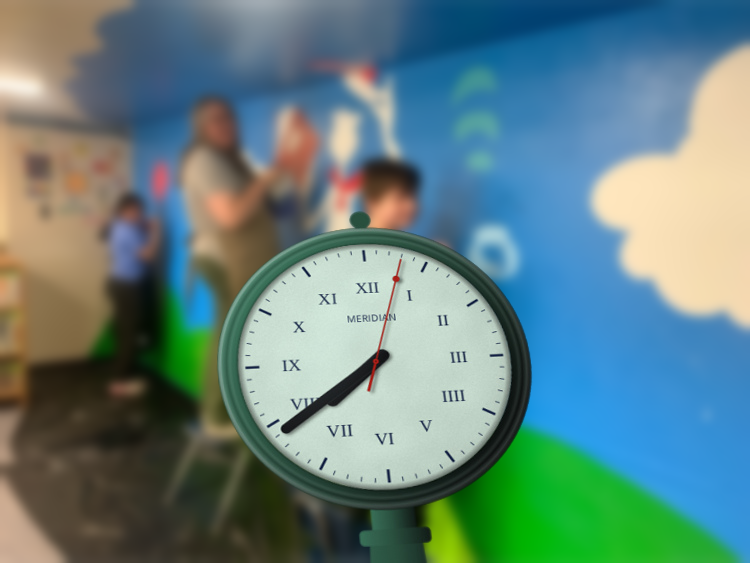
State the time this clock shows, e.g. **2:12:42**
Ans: **7:39:03**
